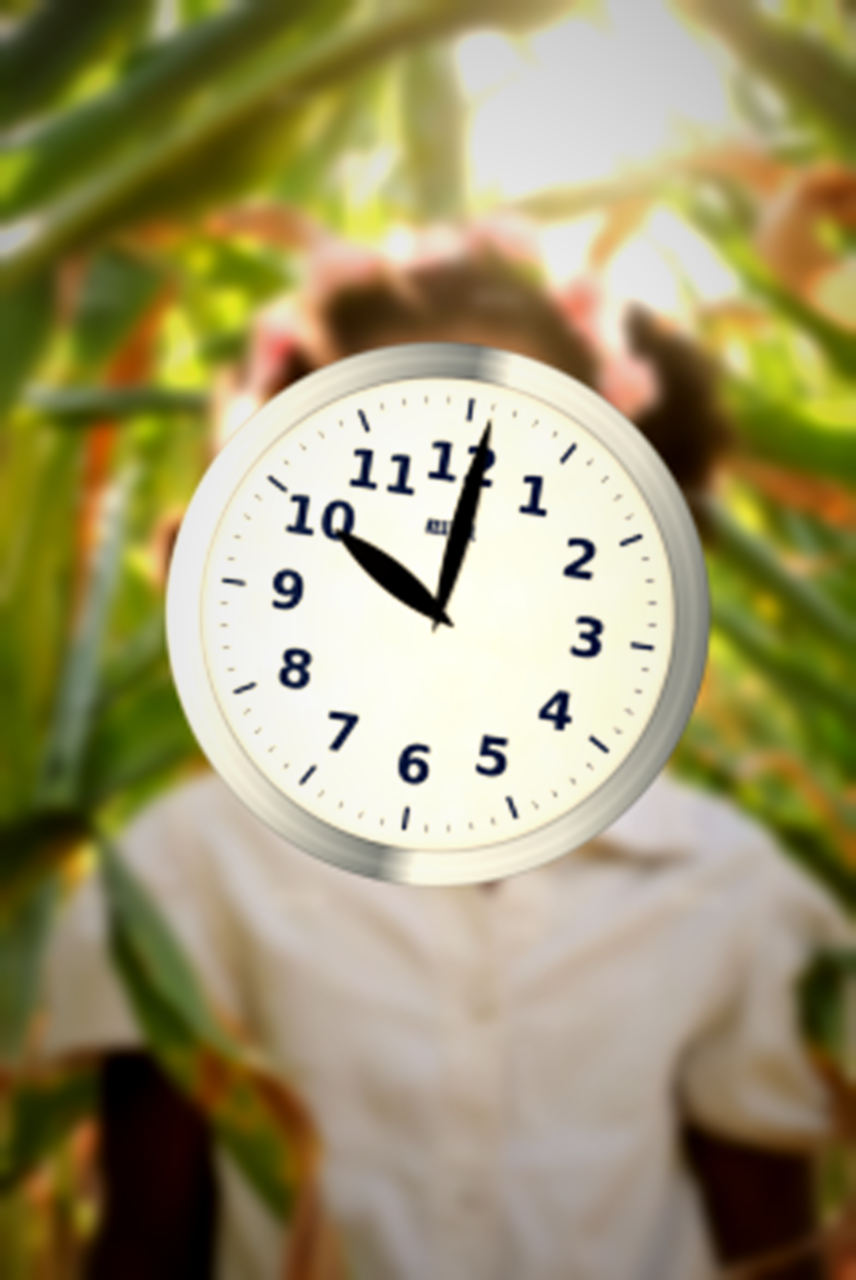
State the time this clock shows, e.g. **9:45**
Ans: **10:01**
